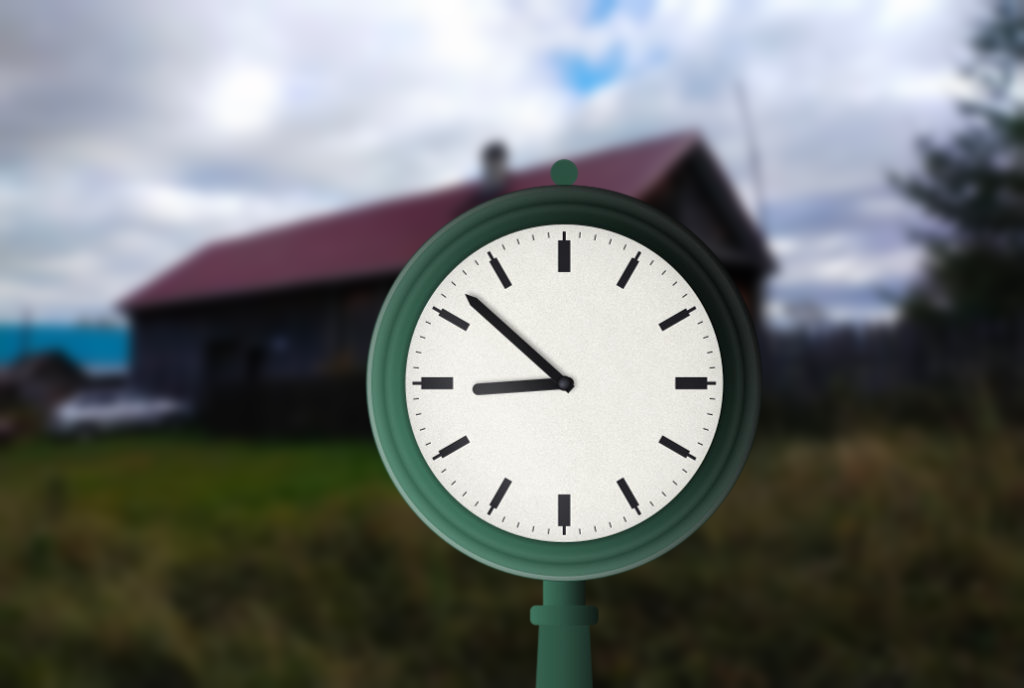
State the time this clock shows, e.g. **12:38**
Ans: **8:52**
